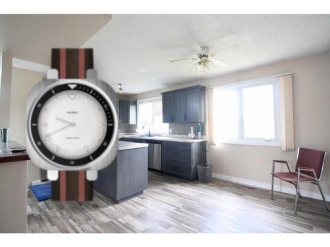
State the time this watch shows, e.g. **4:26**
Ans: **9:41**
